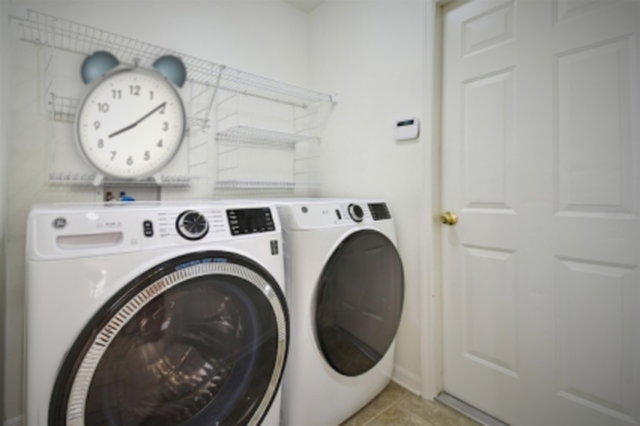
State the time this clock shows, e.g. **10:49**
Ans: **8:09**
